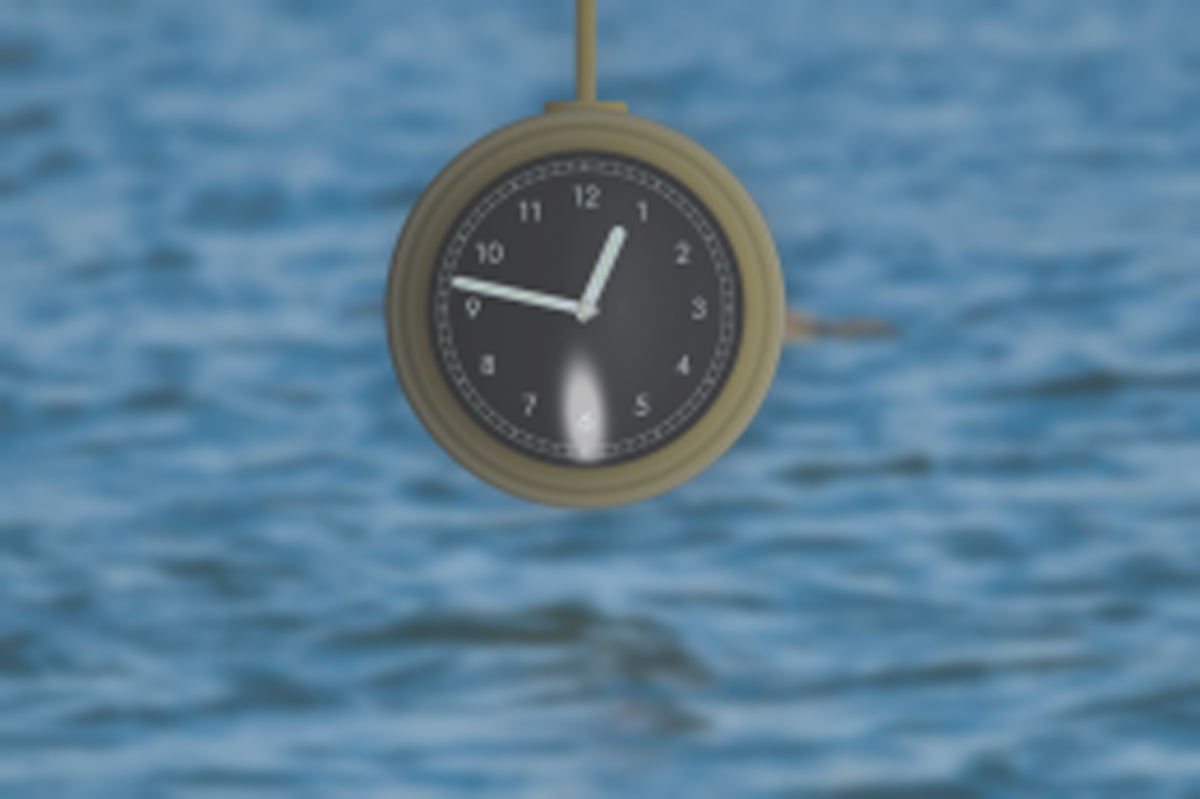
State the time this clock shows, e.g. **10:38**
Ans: **12:47**
